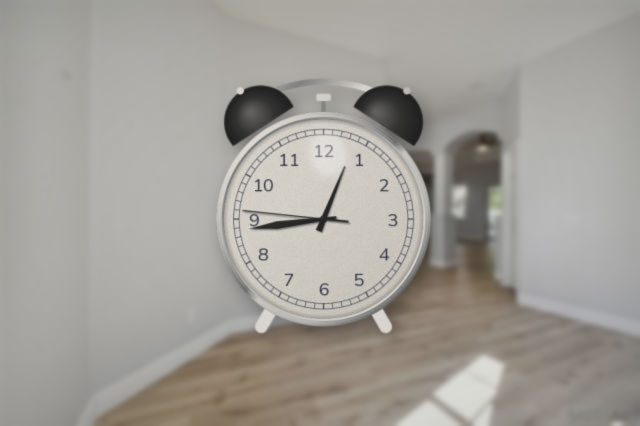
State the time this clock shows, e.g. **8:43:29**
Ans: **12:43:46**
